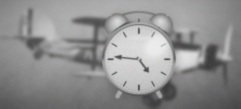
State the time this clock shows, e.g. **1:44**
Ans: **4:46**
